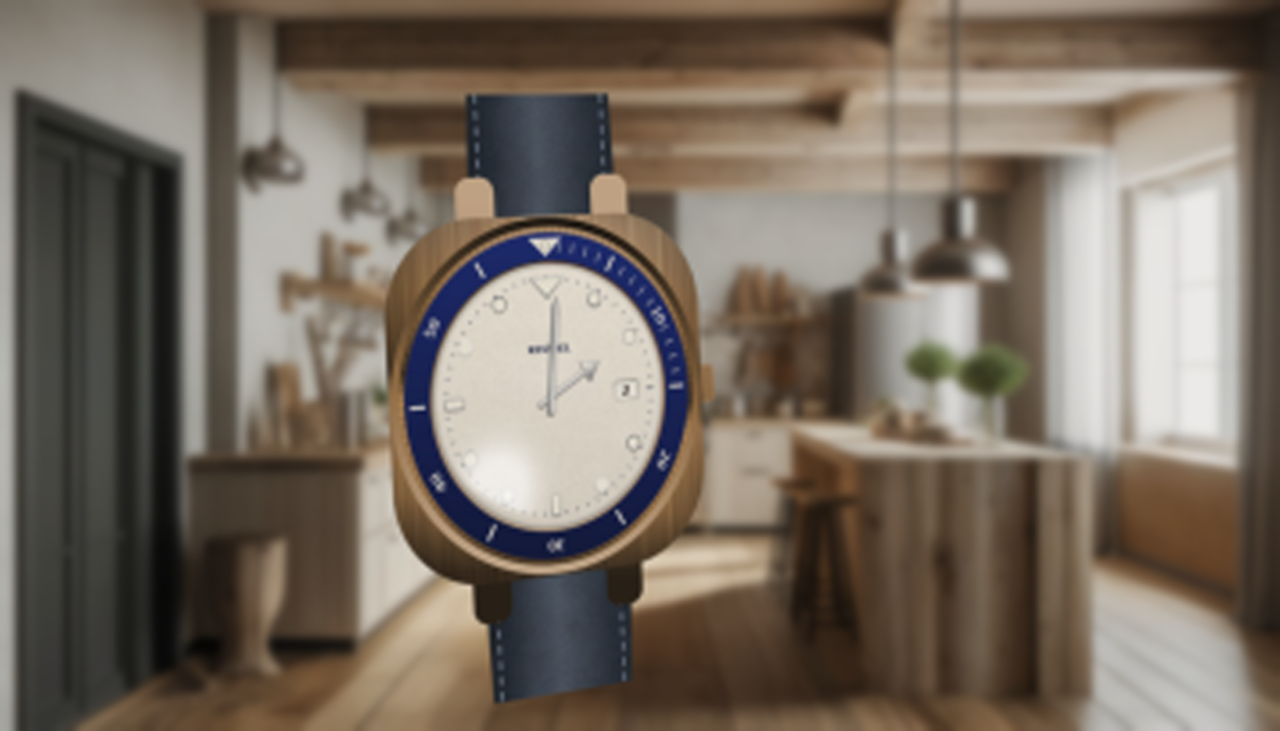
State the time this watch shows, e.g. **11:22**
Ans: **2:01**
